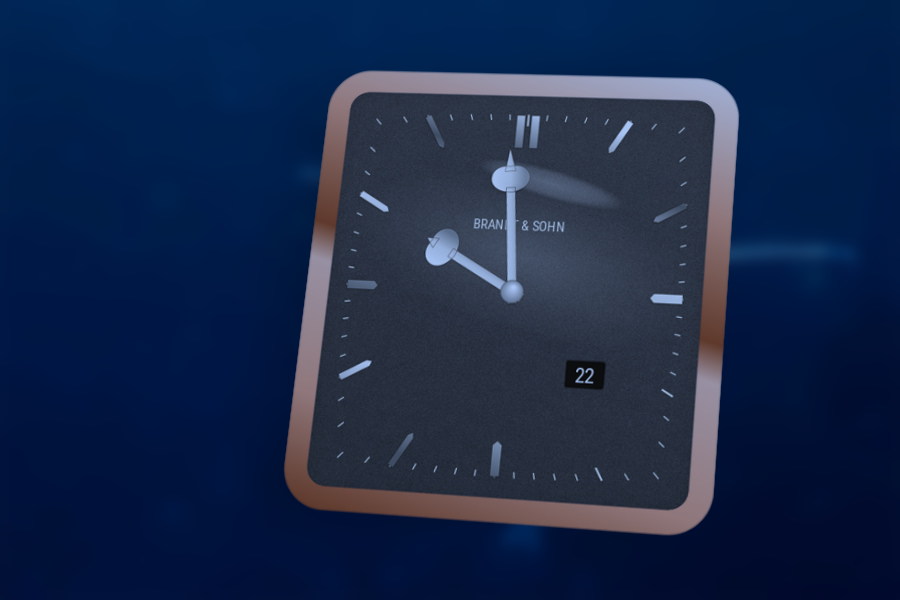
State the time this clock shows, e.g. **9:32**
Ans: **9:59**
